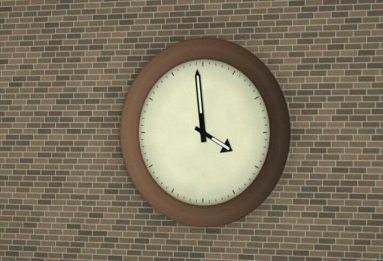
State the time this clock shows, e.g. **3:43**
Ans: **3:59**
